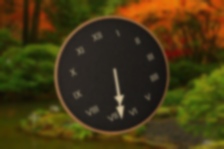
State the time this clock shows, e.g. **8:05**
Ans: **6:33**
